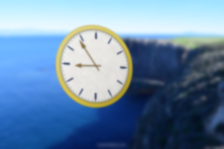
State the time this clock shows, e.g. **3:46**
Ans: **8:54**
